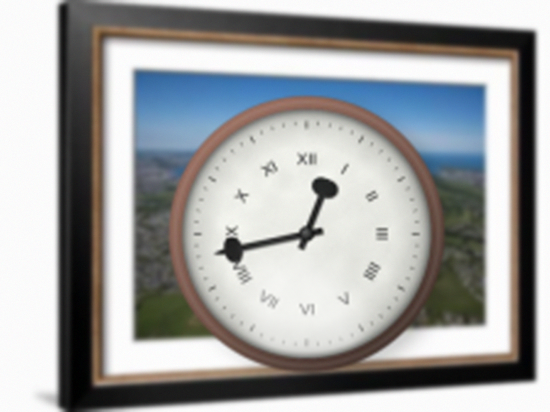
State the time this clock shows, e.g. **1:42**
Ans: **12:43**
